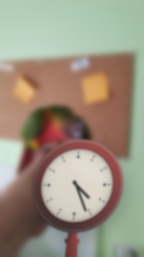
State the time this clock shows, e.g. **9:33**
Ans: **4:26**
